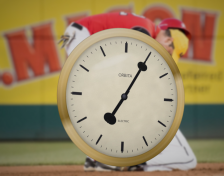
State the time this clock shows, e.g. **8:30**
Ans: **7:05**
